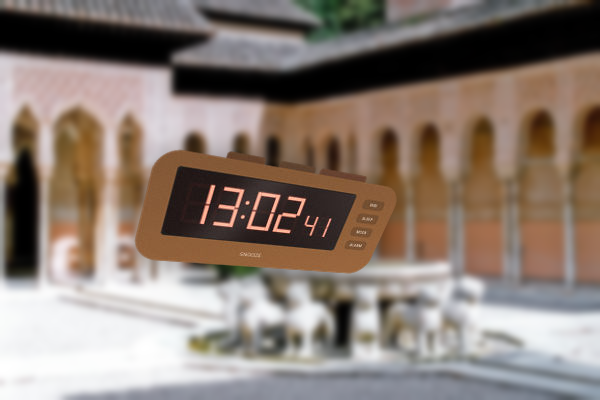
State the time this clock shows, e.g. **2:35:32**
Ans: **13:02:41**
